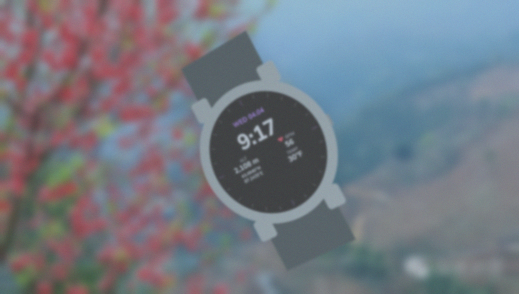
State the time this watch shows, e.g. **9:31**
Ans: **9:17**
